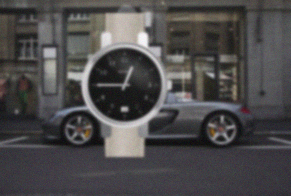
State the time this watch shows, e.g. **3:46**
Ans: **12:45**
